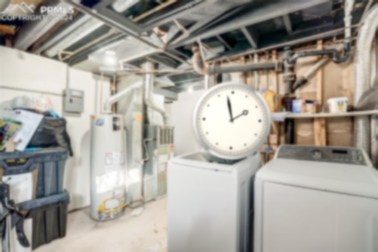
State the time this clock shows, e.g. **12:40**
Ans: **1:58**
